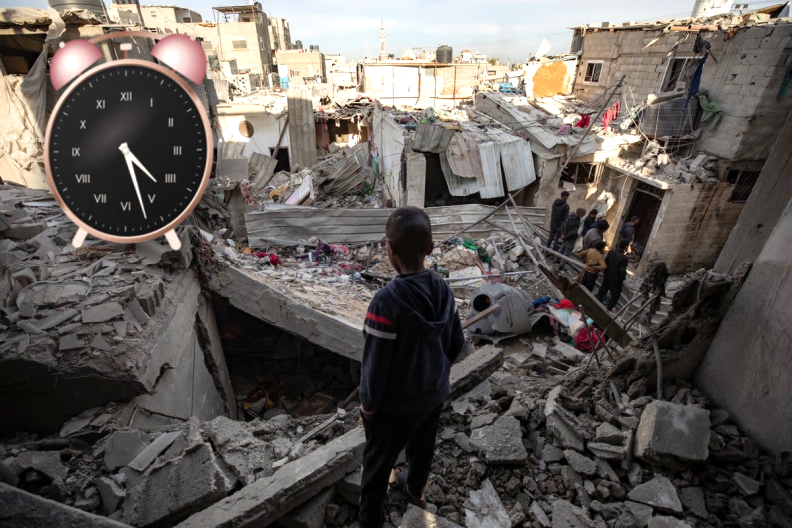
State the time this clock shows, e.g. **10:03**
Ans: **4:27**
